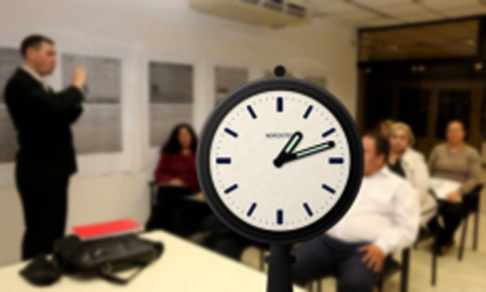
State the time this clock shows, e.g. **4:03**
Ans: **1:12**
